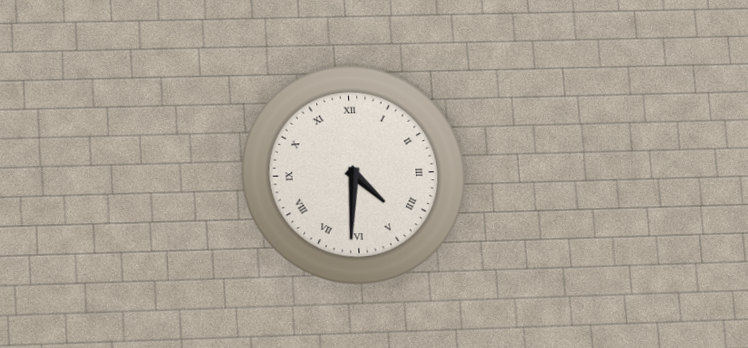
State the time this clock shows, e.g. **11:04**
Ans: **4:31**
